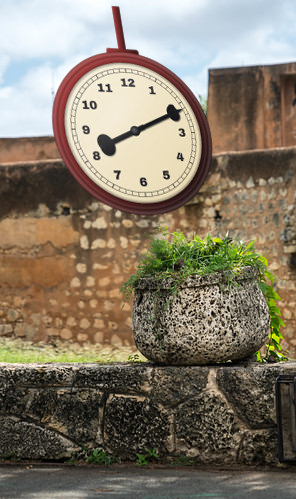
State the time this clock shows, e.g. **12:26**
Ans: **8:11**
